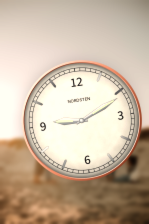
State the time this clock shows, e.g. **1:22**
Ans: **9:11**
